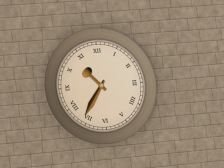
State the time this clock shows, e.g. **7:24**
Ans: **10:36**
